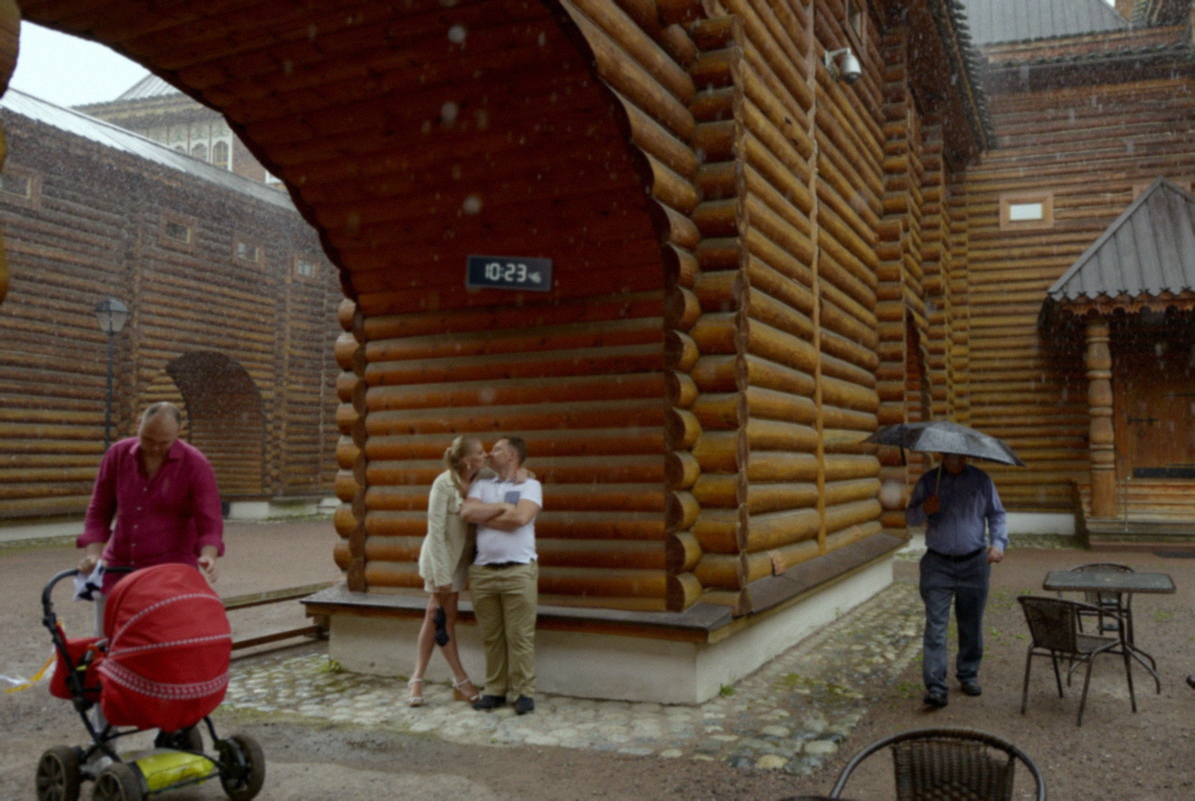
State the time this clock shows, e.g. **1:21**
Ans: **10:23**
